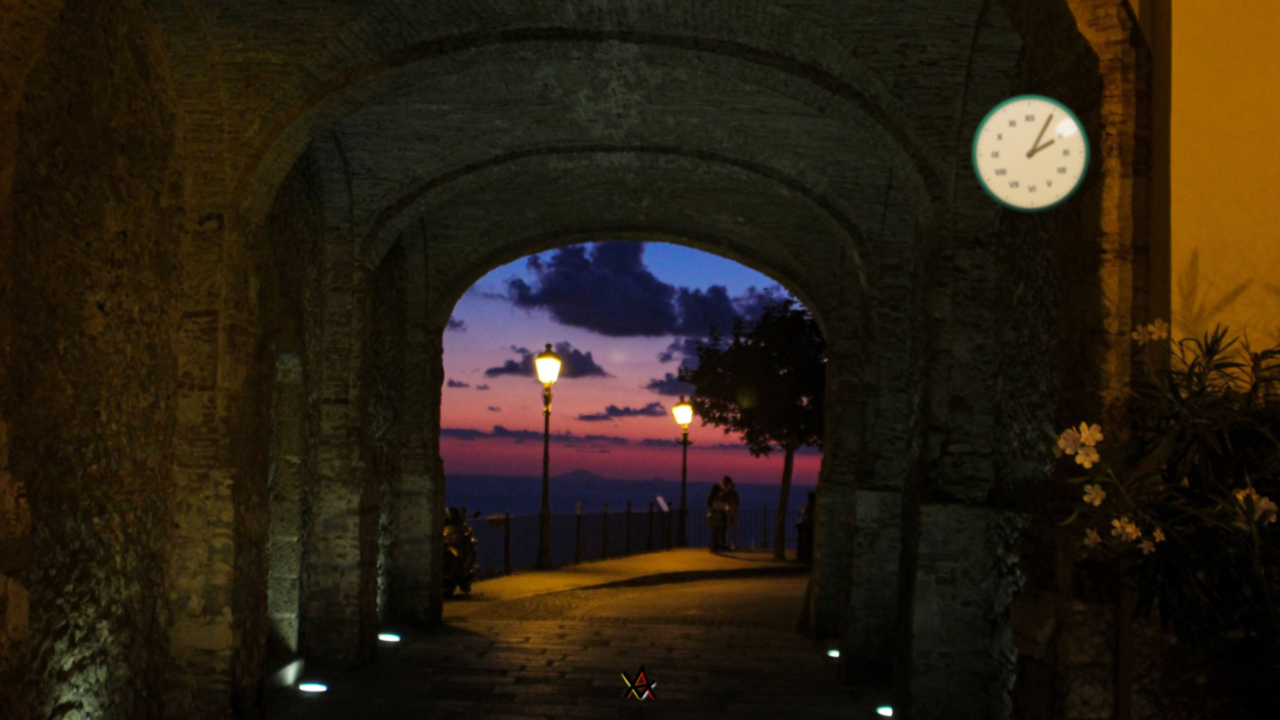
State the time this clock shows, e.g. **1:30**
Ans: **2:05**
